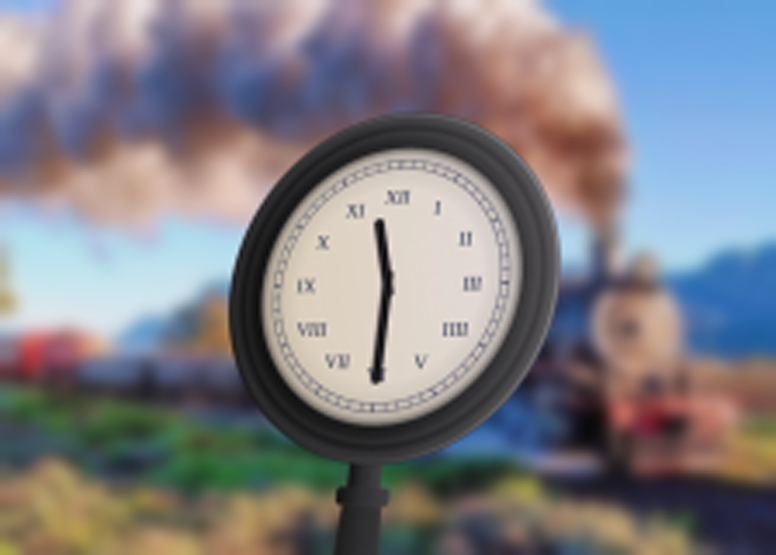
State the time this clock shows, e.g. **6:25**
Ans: **11:30**
